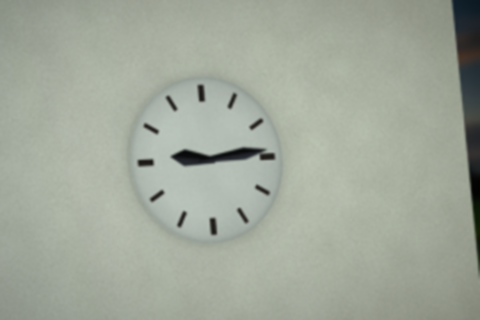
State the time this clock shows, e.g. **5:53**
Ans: **9:14**
